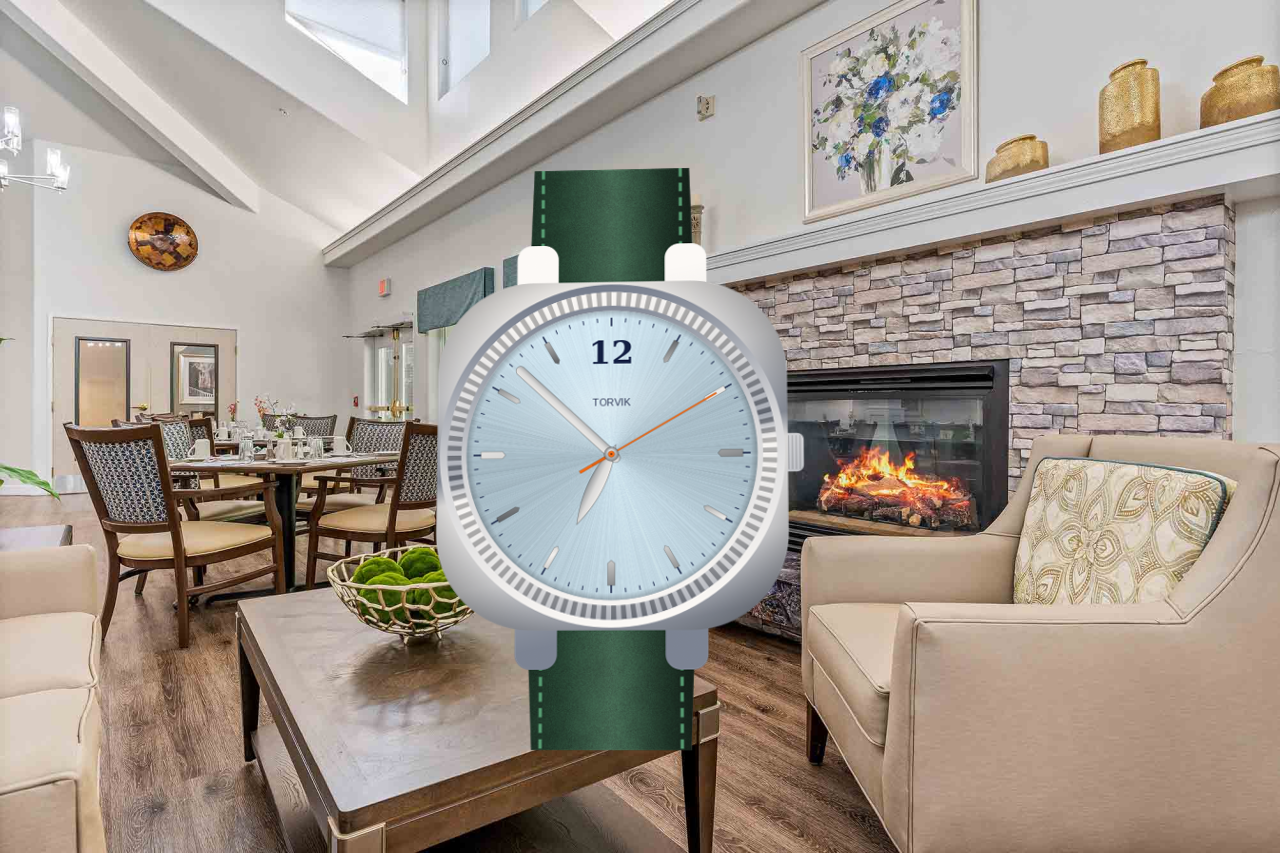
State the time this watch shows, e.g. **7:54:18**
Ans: **6:52:10**
